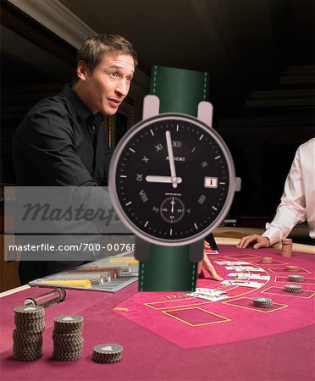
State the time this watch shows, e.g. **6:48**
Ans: **8:58**
